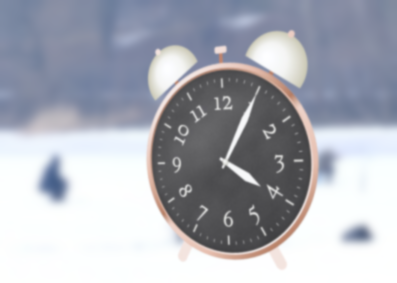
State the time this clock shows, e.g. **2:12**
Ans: **4:05**
